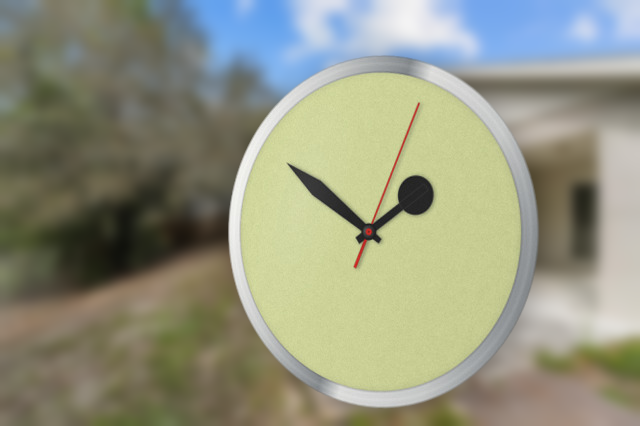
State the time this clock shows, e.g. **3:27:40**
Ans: **1:51:04**
